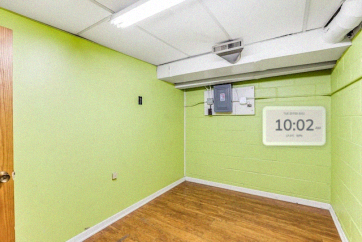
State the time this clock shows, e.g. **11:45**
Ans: **10:02**
